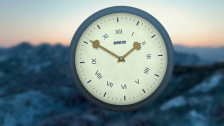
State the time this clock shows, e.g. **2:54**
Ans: **1:51**
